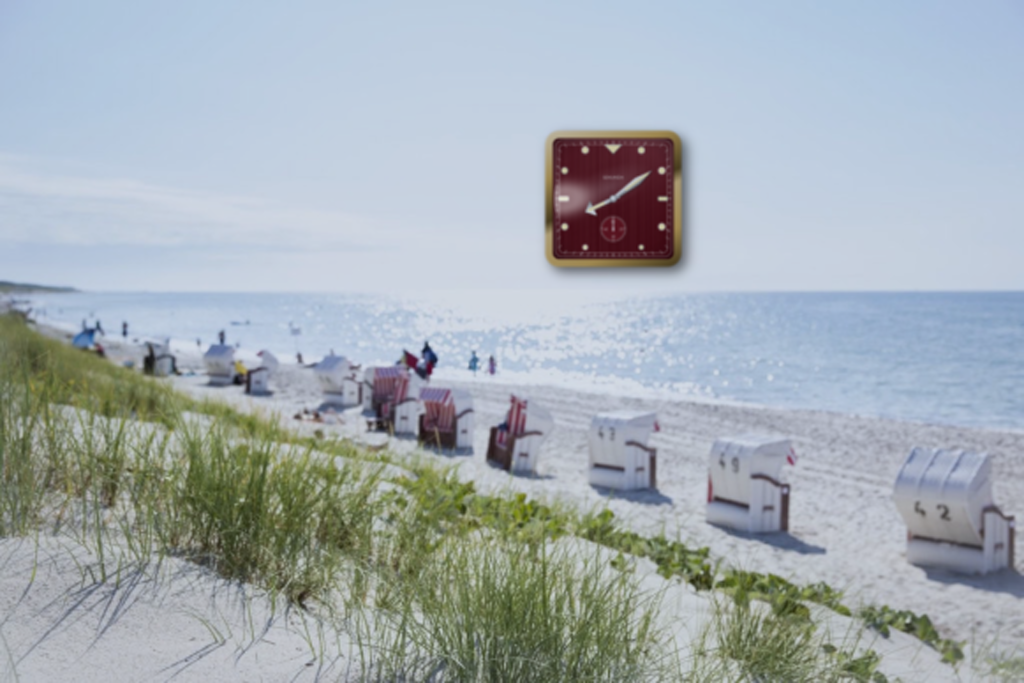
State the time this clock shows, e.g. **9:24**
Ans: **8:09**
